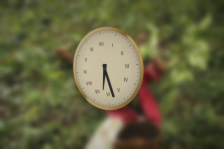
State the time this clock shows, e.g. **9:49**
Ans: **6:28**
